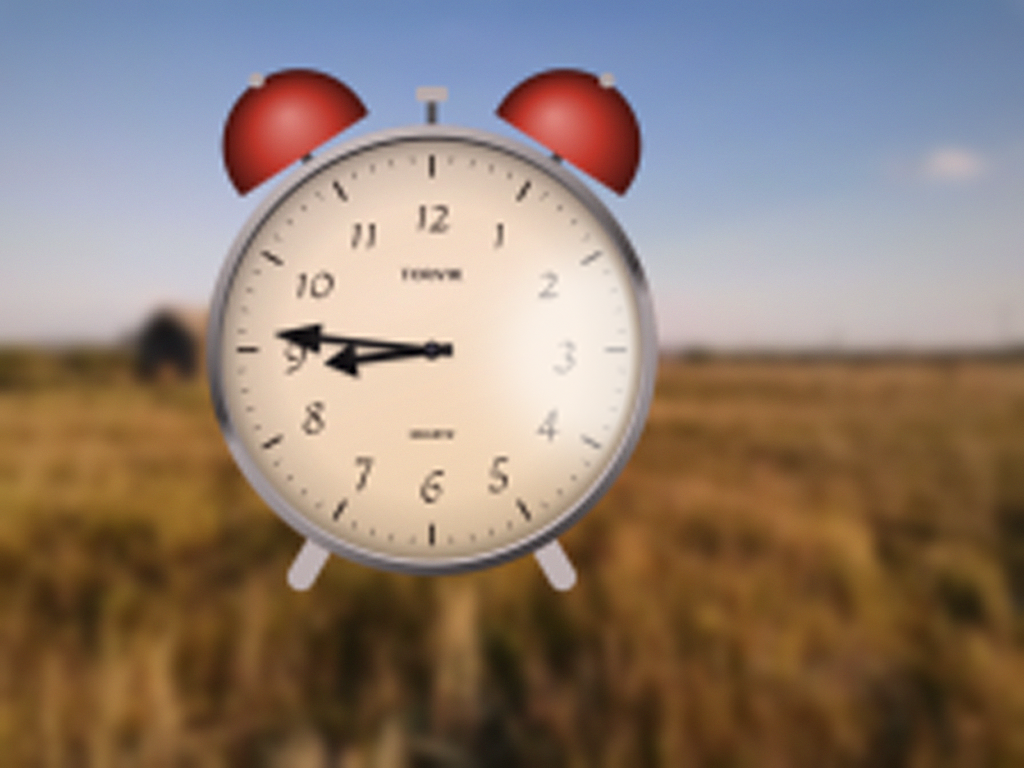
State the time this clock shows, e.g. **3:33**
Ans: **8:46**
